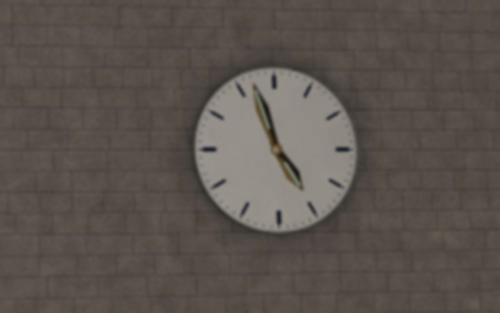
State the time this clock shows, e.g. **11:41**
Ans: **4:57**
